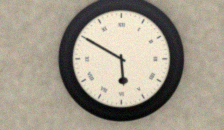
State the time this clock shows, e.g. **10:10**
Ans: **5:50**
